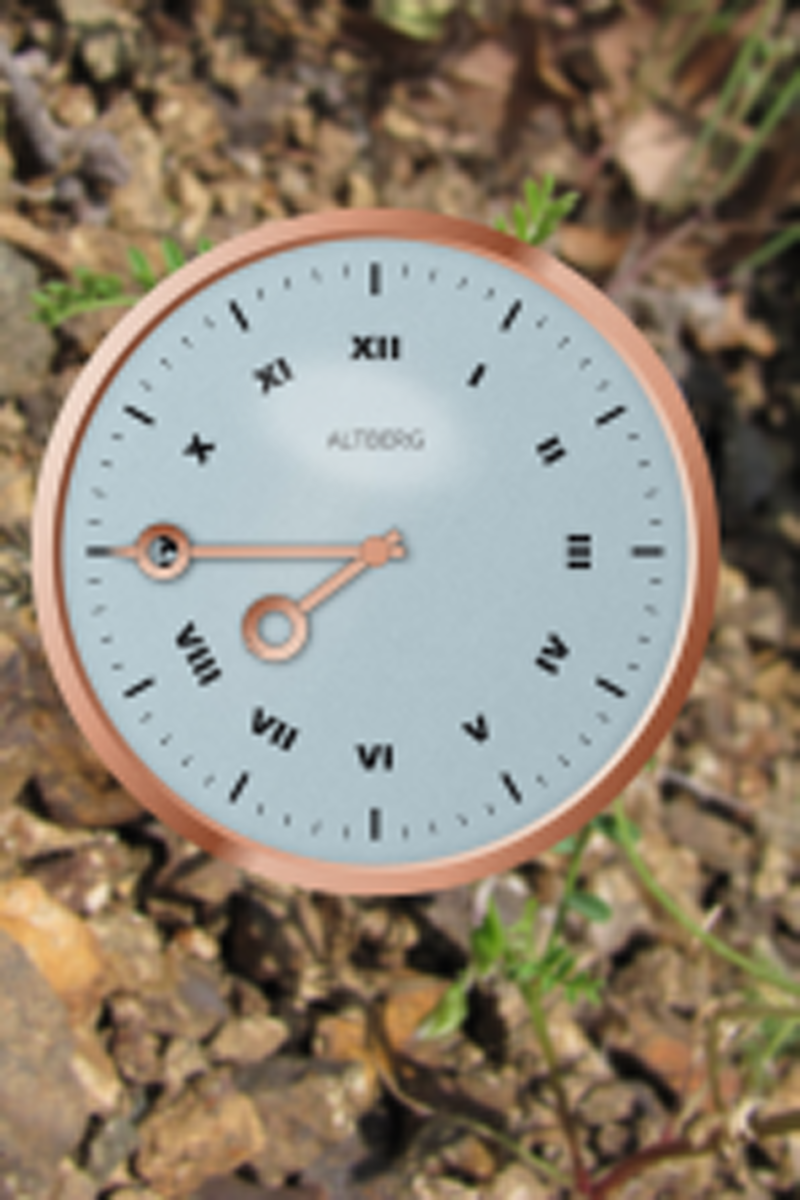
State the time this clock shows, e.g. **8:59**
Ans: **7:45**
